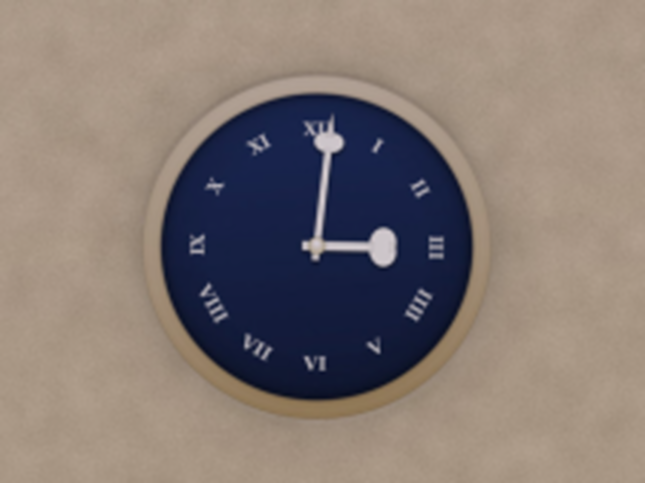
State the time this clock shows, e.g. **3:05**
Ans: **3:01**
